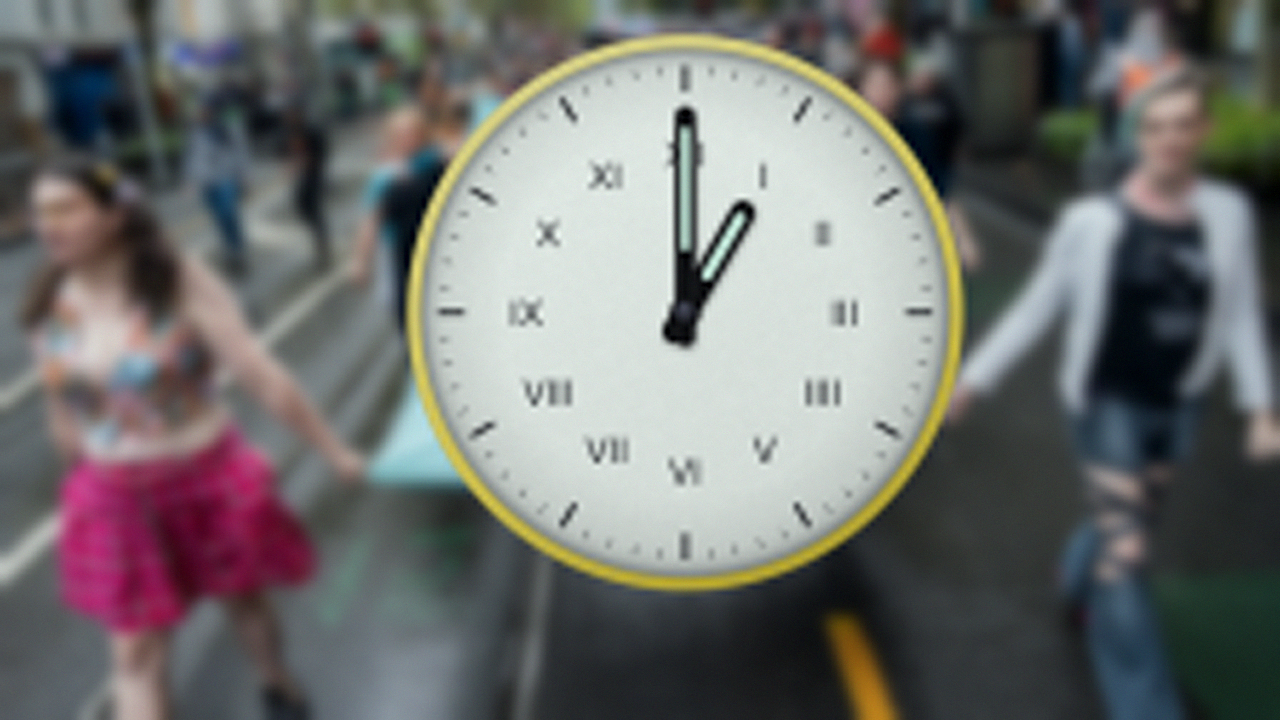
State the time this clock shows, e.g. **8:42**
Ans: **1:00**
